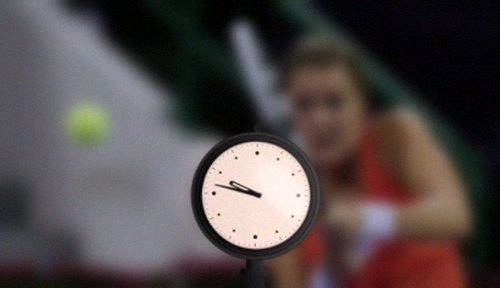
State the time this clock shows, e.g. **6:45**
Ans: **9:47**
